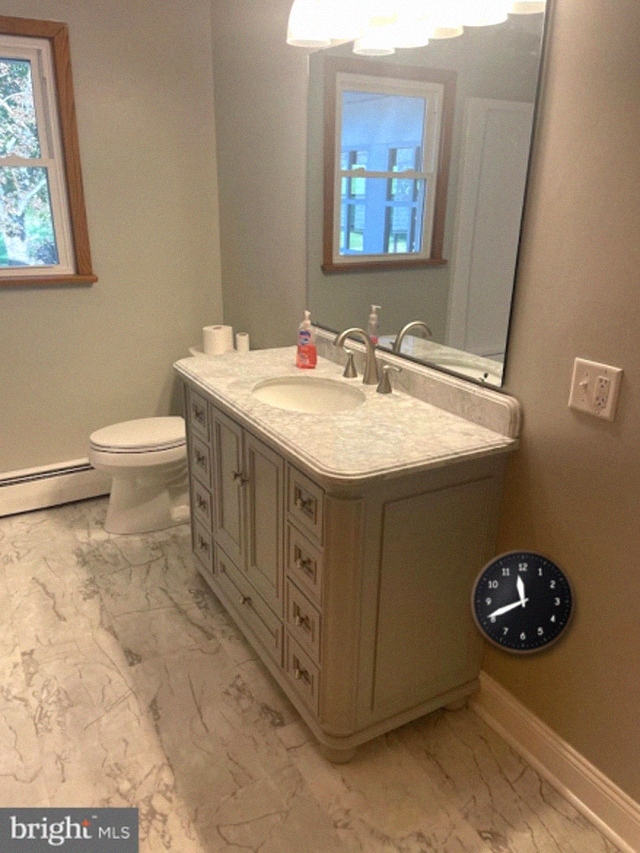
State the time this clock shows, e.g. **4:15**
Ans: **11:41**
